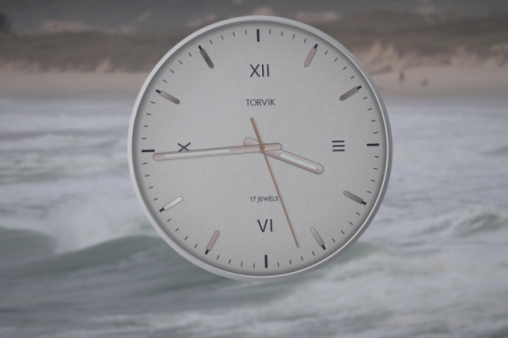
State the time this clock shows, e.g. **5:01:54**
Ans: **3:44:27**
